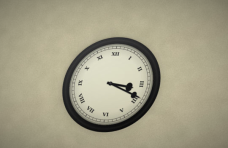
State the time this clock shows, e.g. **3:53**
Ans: **3:19**
